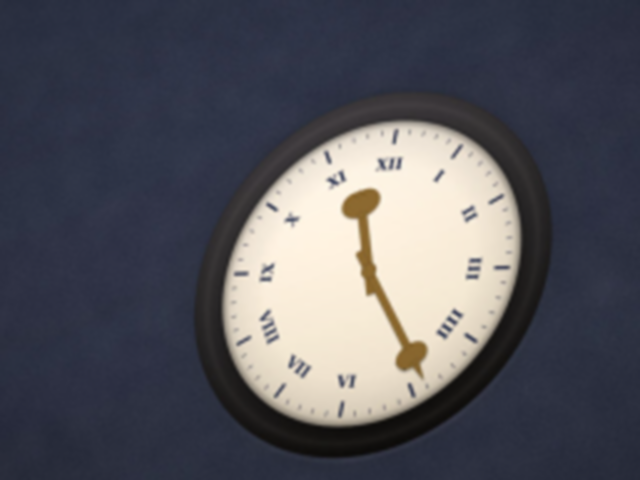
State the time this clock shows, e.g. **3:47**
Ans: **11:24**
